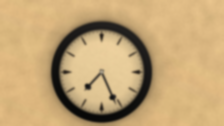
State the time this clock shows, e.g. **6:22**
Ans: **7:26**
